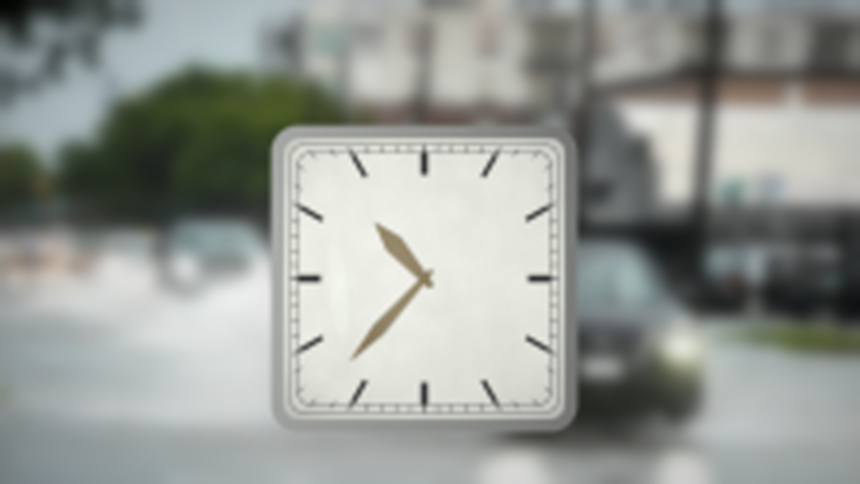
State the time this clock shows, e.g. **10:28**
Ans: **10:37**
